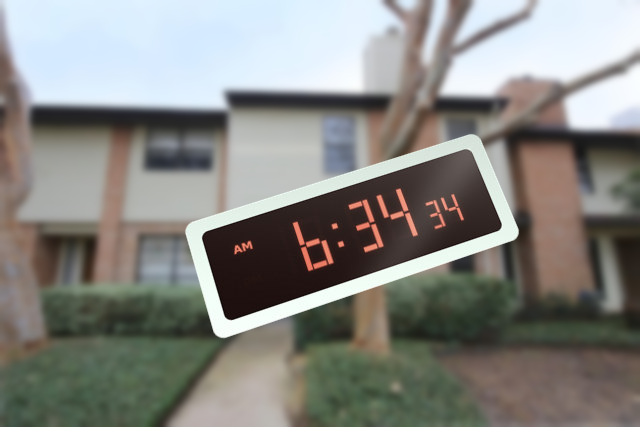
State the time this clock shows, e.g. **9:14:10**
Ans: **6:34:34**
